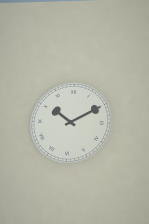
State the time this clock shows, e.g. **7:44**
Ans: **10:10**
